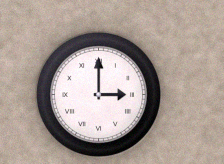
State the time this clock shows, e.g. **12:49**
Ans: **3:00**
